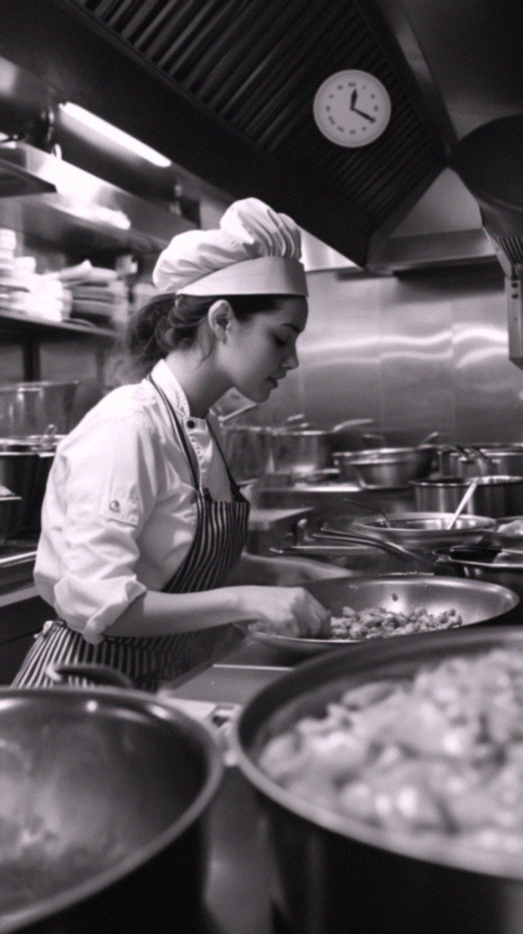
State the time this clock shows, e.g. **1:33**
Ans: **12:20**
